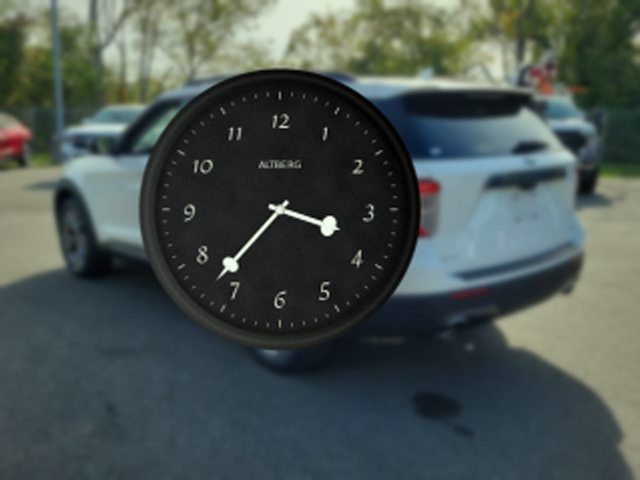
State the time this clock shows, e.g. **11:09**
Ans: **3:37**
